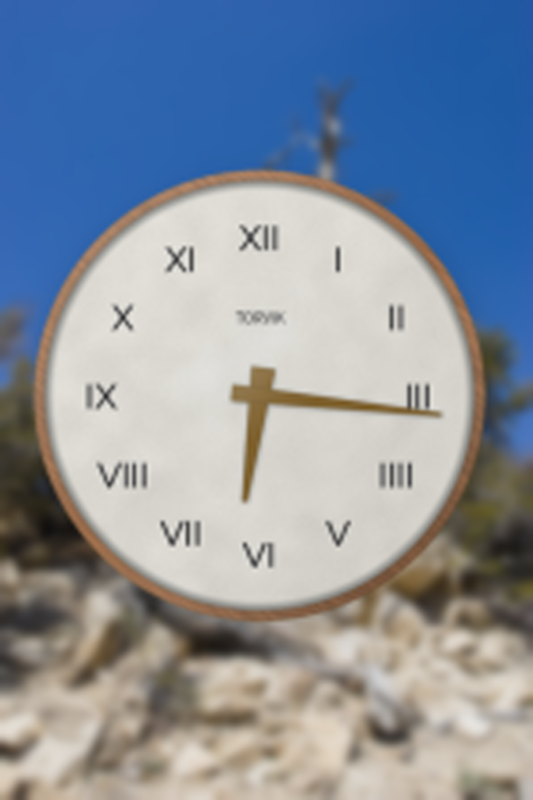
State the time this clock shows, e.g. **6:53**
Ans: **6:16**
